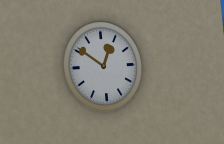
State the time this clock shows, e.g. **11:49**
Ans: **12:51**
